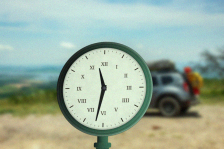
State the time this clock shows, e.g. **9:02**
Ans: **11:32**
